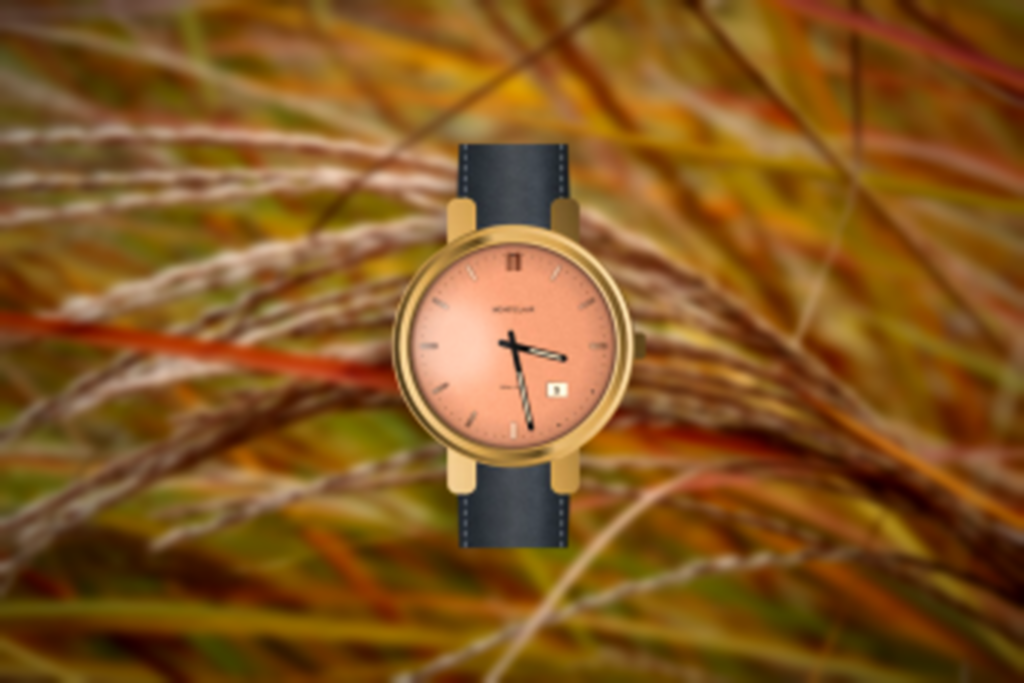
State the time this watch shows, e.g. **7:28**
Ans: **3:28**
